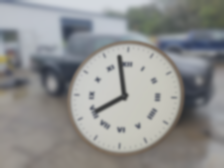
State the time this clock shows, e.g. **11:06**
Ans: **7:58**
